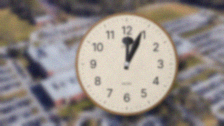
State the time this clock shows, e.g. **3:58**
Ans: **12:04**
